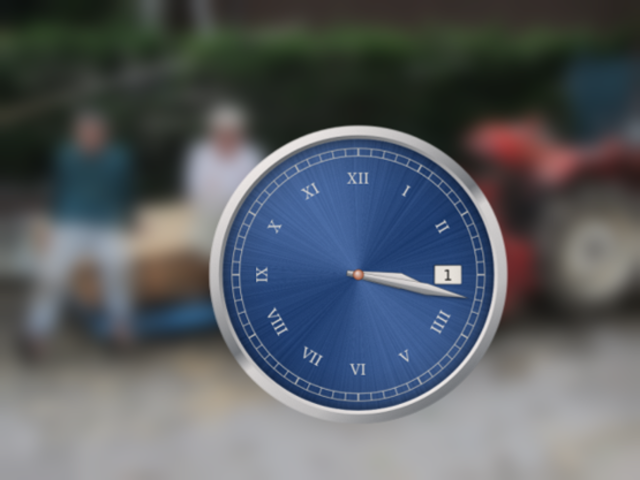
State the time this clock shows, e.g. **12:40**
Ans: **3:17**
